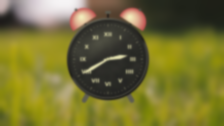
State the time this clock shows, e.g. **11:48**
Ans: **2:40**
